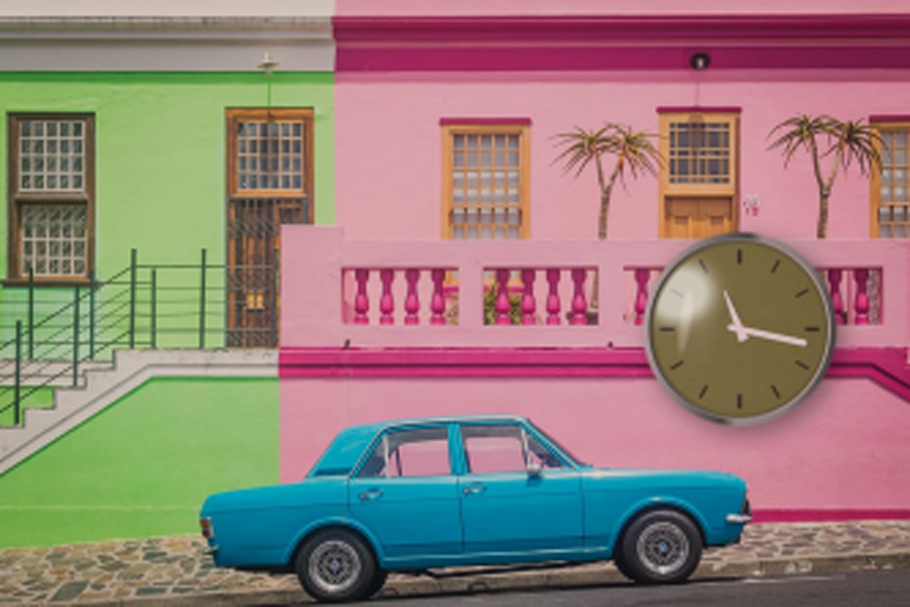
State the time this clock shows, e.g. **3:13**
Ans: **11:17**
